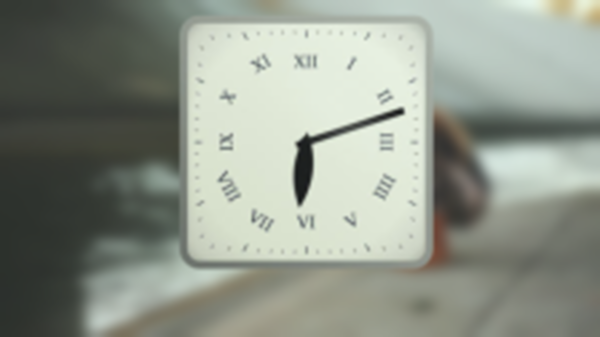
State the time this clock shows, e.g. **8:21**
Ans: **6:12**
